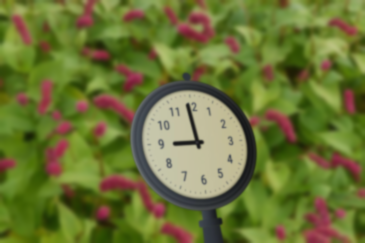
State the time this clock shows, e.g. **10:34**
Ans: **8:59**
